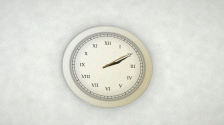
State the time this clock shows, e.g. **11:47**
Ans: **2:10**
